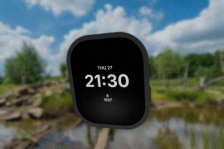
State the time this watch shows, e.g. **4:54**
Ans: **21:30**
